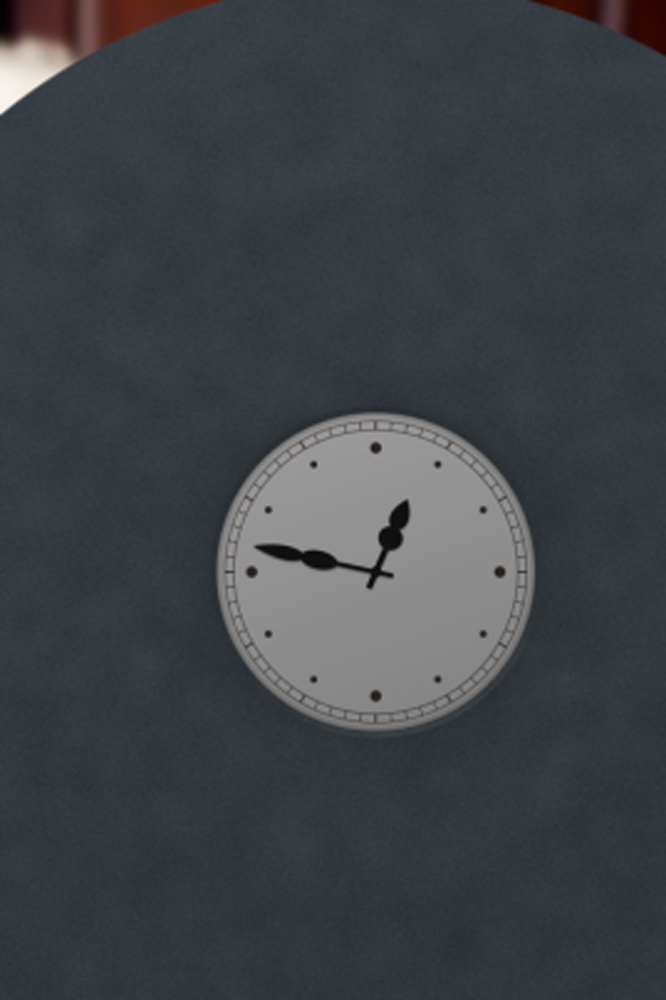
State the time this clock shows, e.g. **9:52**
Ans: **12:47**
